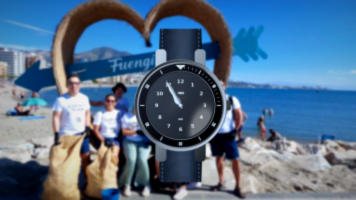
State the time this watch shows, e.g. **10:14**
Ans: **10:55**
